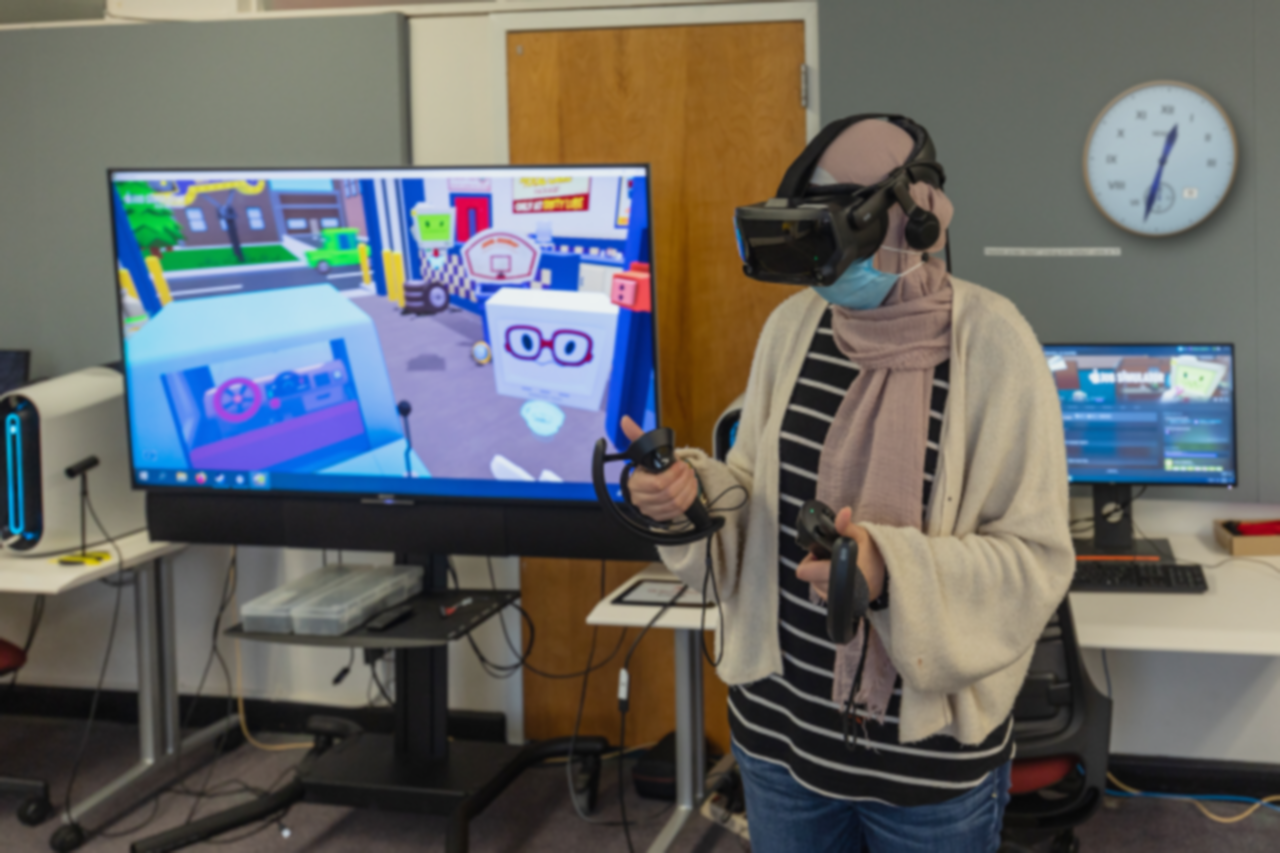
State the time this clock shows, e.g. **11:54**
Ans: **12:32**
